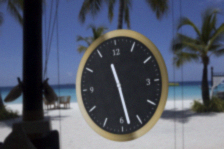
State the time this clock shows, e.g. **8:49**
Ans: **11:28**
